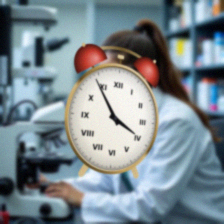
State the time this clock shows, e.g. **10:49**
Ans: **3:54**
